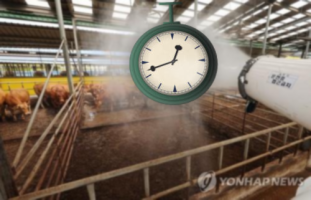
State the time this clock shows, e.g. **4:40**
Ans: **12:42**
